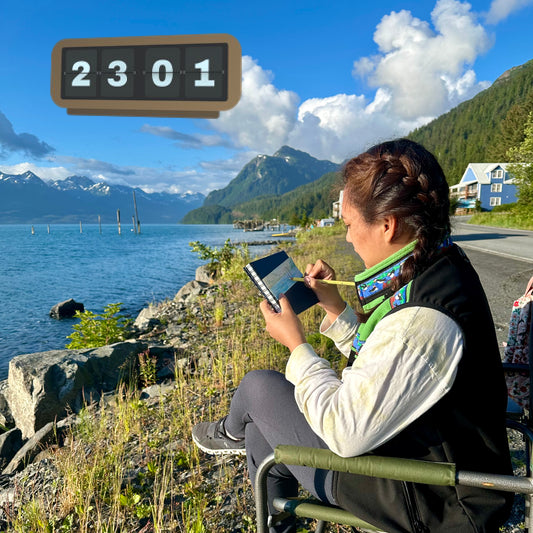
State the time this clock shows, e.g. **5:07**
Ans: **23:01**
